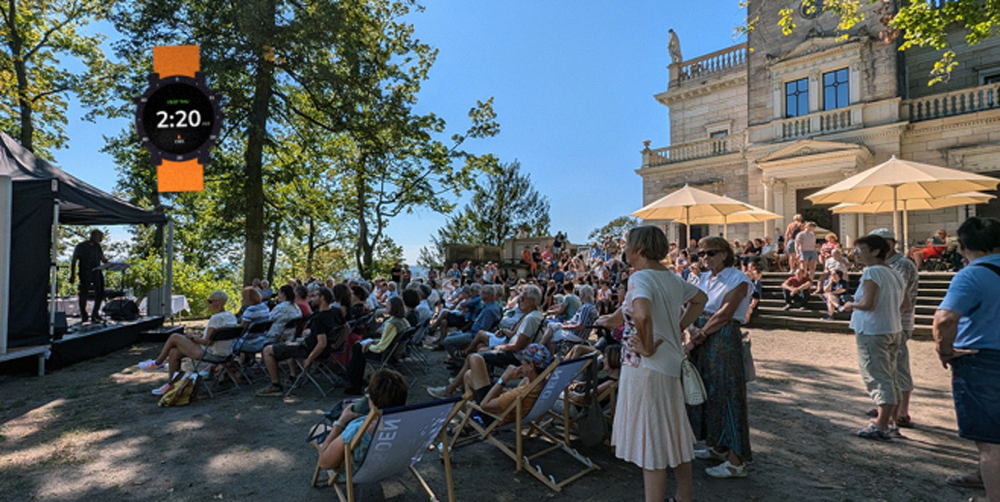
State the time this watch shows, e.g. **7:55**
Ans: **2:20**
